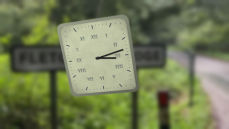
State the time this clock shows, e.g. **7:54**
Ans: **3:13**
